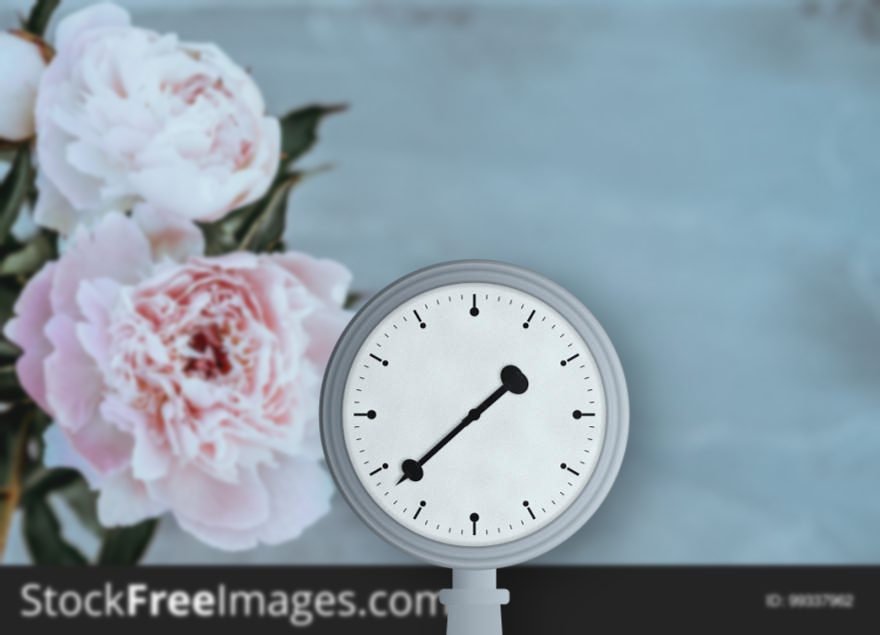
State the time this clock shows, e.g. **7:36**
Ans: **1:38**
